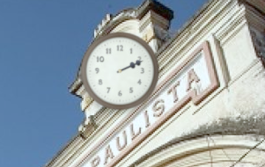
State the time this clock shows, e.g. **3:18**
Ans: **2:11**
